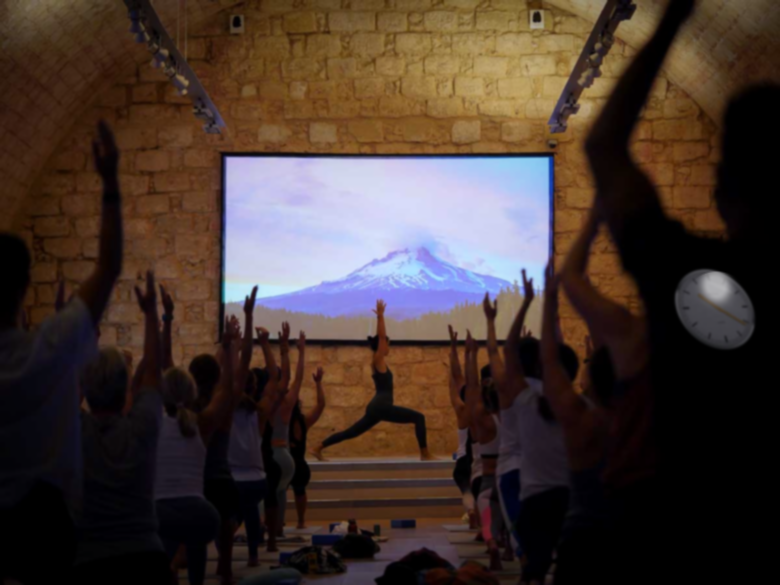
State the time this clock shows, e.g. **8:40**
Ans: **10:21**
